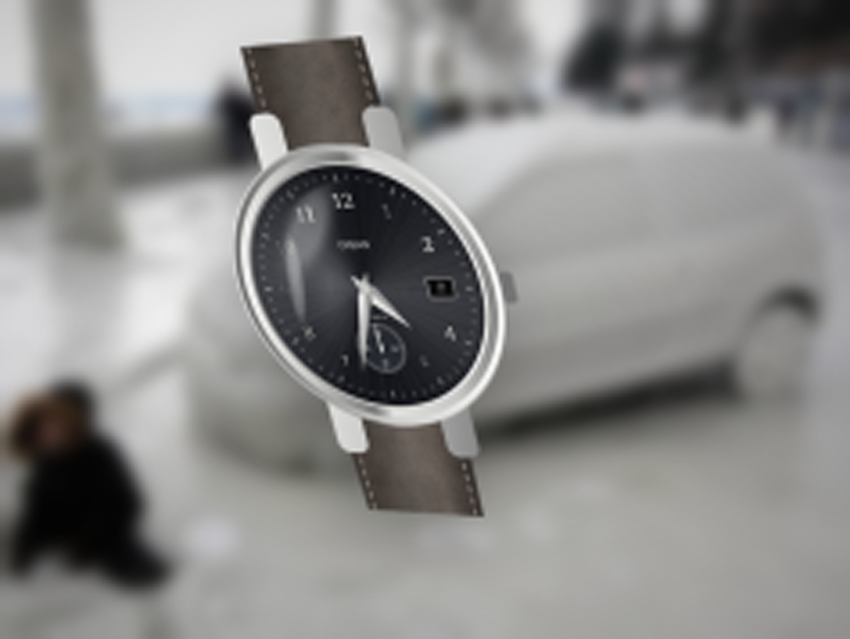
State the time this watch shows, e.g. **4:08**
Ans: **4:33**
